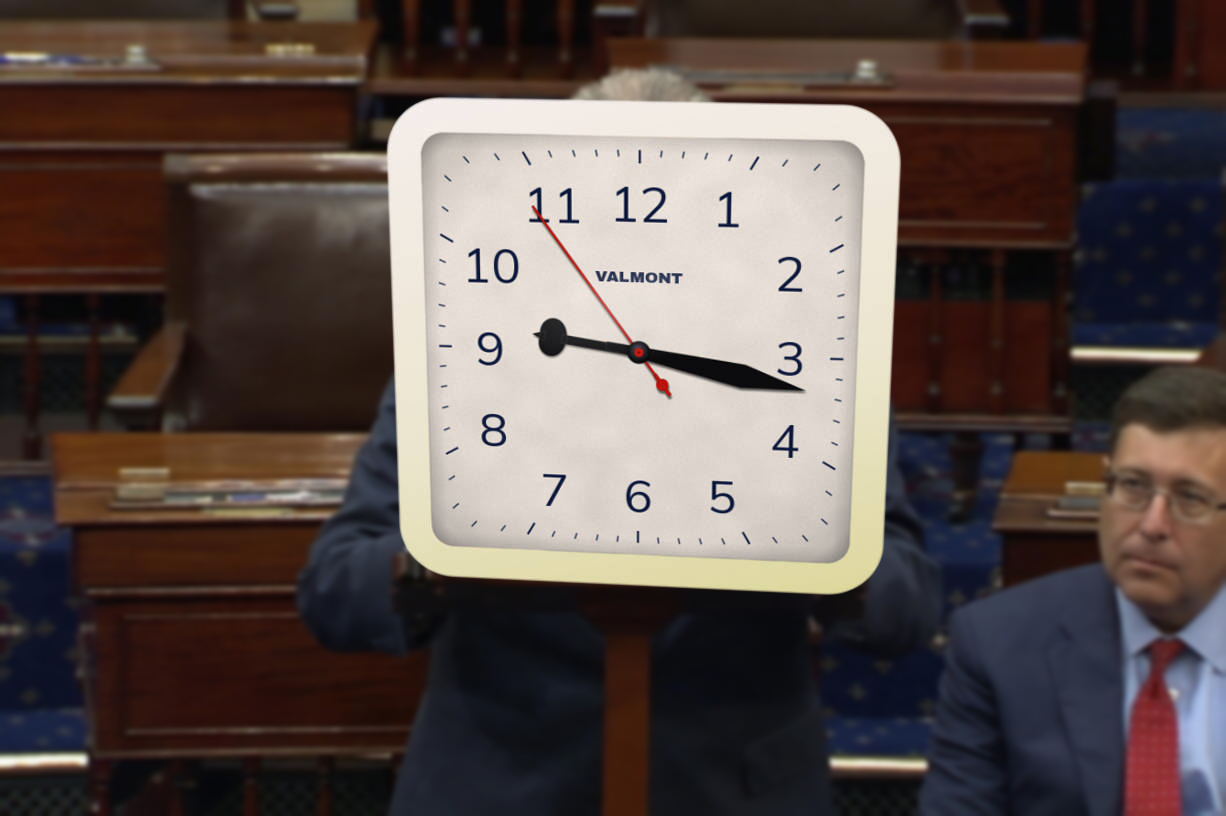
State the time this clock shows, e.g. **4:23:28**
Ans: **9:16:54**
